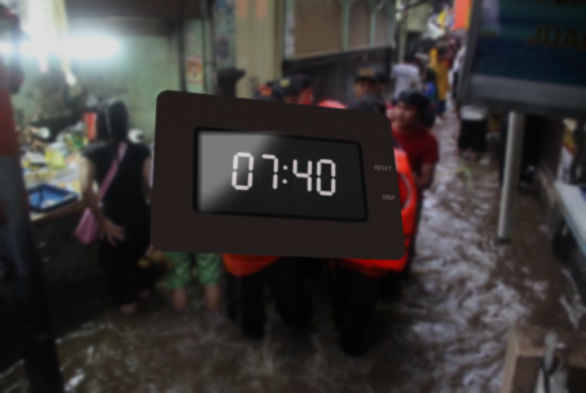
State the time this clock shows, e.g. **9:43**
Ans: **7:40**
